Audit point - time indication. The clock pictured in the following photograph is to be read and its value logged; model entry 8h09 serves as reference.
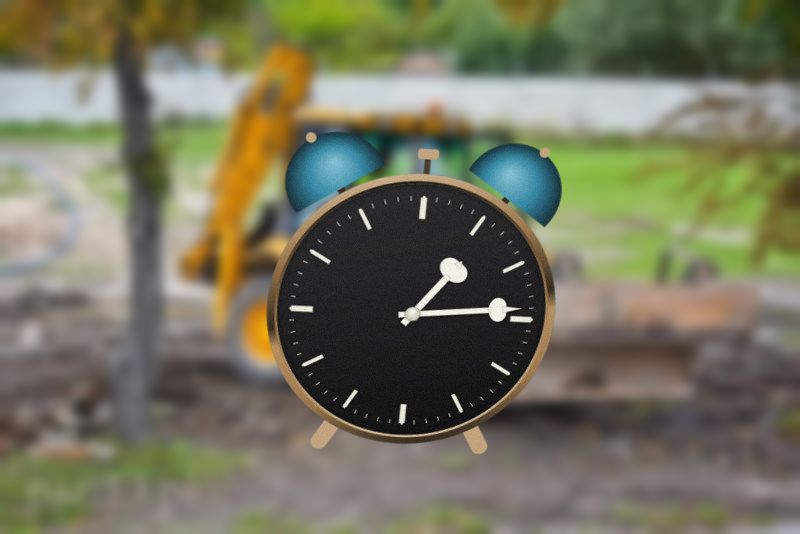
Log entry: 1h14
